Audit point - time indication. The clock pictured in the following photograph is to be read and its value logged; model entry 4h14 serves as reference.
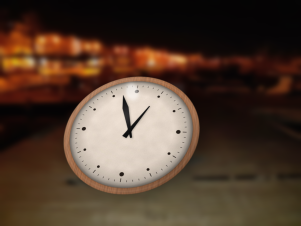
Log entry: 12h57
